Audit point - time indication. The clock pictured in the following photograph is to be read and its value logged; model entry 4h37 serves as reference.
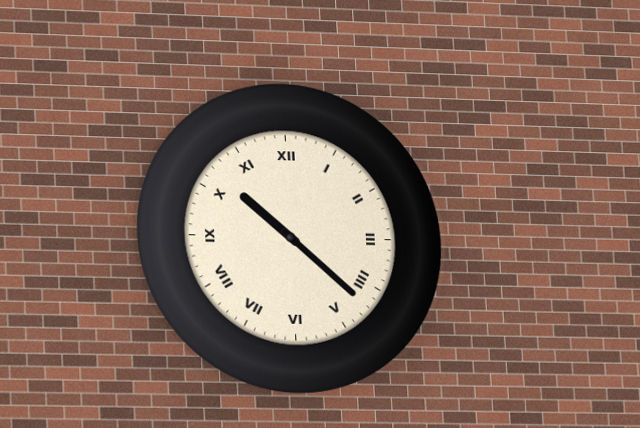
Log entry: 10h22
